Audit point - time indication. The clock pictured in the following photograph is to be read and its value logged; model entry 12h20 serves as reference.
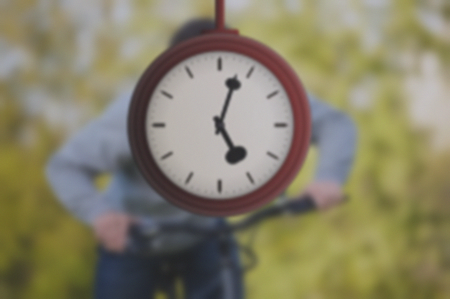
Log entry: 5h03
